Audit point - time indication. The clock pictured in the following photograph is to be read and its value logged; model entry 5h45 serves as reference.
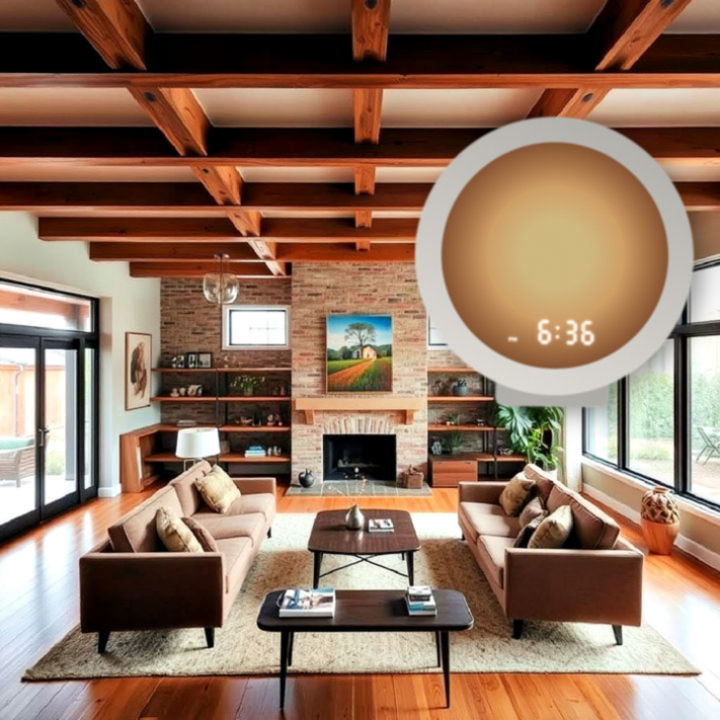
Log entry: 6h36
